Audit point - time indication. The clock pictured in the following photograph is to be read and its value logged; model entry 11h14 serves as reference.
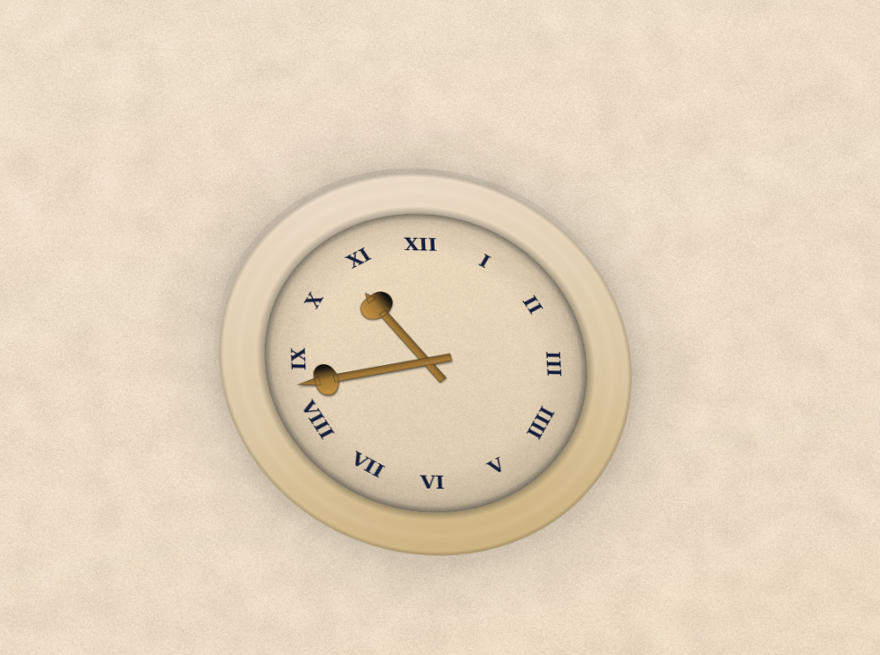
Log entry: 10h43
